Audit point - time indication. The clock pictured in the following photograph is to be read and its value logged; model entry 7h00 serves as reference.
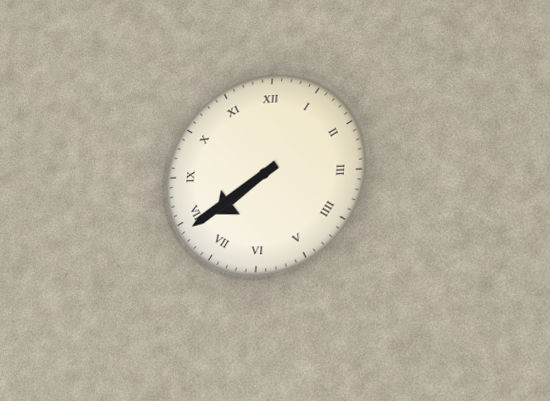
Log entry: 7h39
